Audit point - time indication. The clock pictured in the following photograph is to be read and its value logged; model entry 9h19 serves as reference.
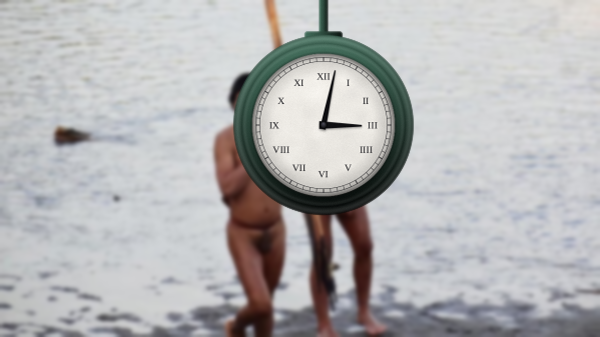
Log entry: 3h02
